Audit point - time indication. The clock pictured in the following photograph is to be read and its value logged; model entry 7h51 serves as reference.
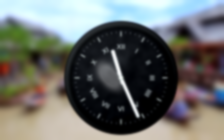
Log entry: 11h26
